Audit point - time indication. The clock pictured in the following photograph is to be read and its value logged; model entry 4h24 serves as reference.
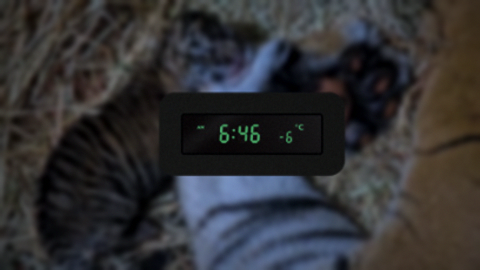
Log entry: 6h46
